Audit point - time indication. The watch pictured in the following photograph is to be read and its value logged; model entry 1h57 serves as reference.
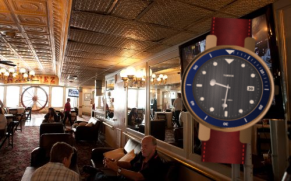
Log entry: 9h31
